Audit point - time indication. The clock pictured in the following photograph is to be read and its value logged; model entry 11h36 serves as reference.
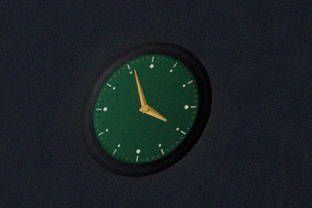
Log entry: 3h56
